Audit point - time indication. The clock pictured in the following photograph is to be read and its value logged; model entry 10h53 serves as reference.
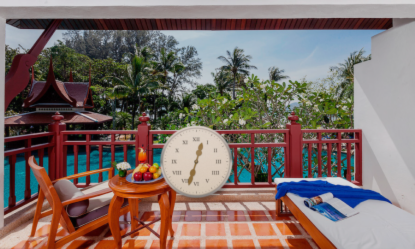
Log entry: 12h33
